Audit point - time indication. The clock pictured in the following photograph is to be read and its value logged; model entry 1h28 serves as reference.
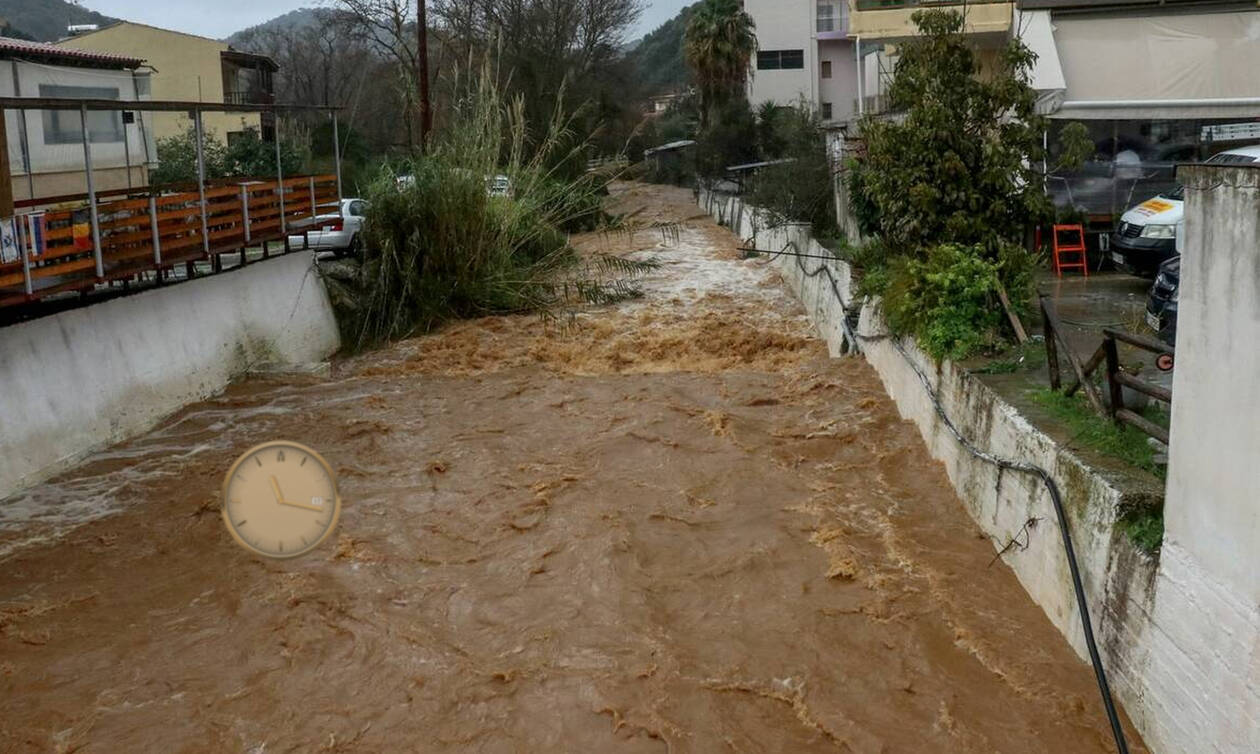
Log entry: 11h17
